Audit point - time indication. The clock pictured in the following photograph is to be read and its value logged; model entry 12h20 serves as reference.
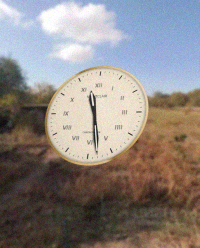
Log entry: 11h28
